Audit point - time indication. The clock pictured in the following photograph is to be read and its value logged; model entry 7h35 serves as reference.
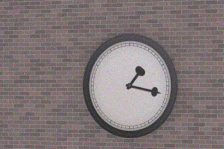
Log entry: 1h17
